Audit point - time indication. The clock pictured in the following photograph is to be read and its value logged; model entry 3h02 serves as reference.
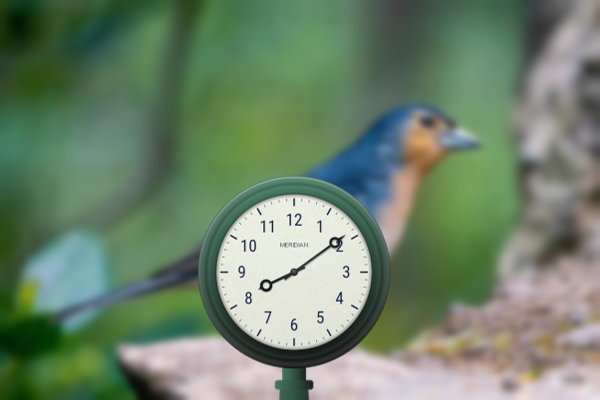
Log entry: 8h09
